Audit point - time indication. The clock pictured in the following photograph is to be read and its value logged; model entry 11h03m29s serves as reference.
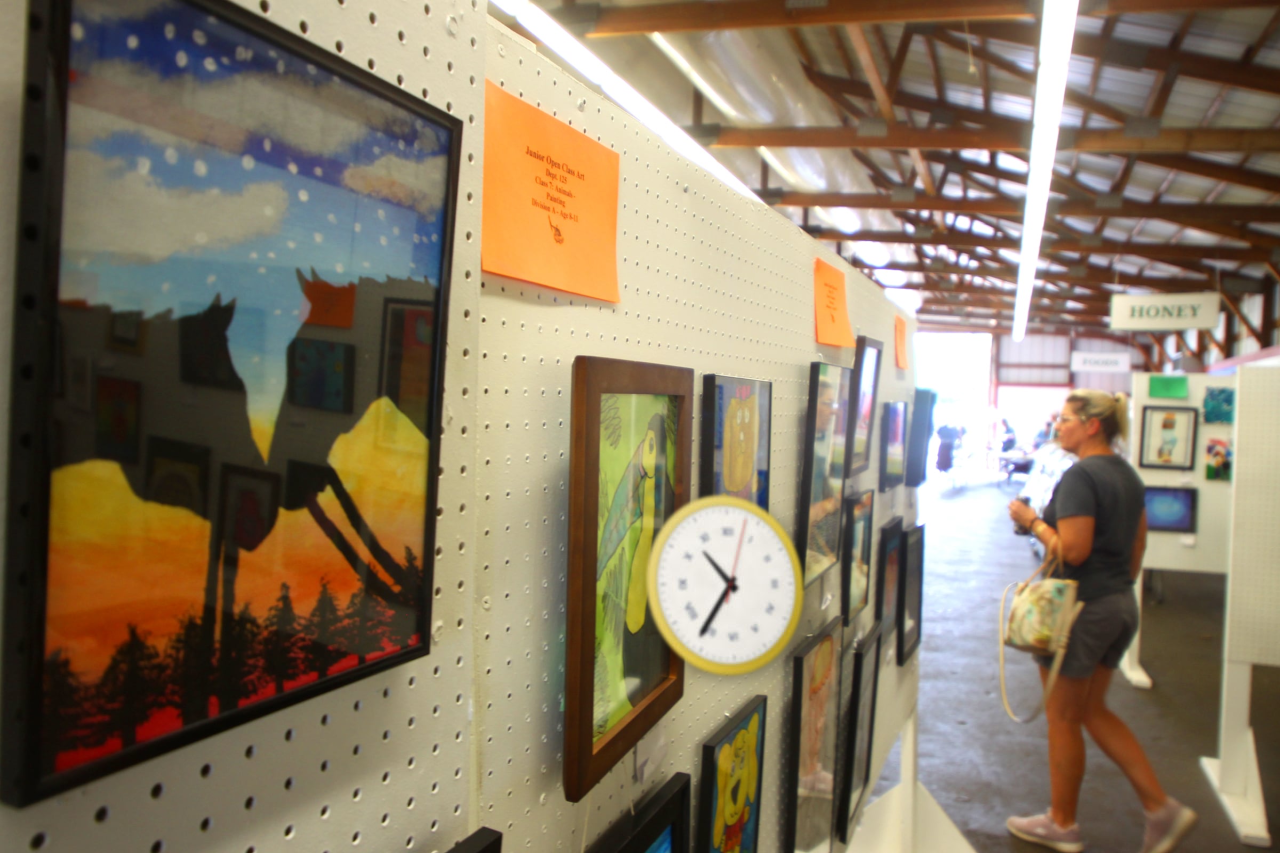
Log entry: 10h36m03s
